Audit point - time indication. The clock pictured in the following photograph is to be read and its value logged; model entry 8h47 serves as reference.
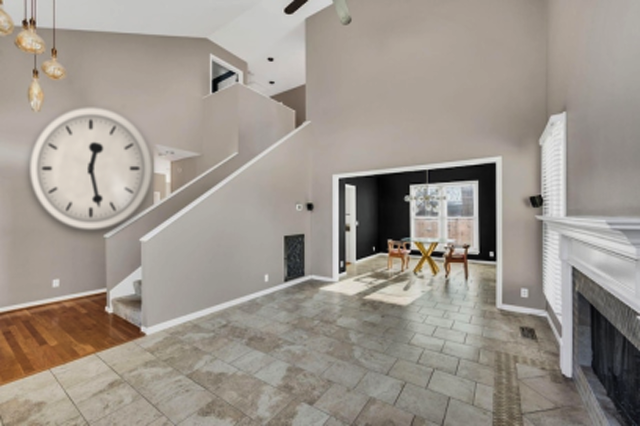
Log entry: 12h28
